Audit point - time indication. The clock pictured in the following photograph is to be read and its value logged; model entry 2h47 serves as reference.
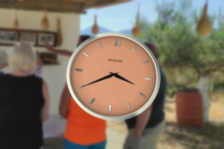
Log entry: 3h40
